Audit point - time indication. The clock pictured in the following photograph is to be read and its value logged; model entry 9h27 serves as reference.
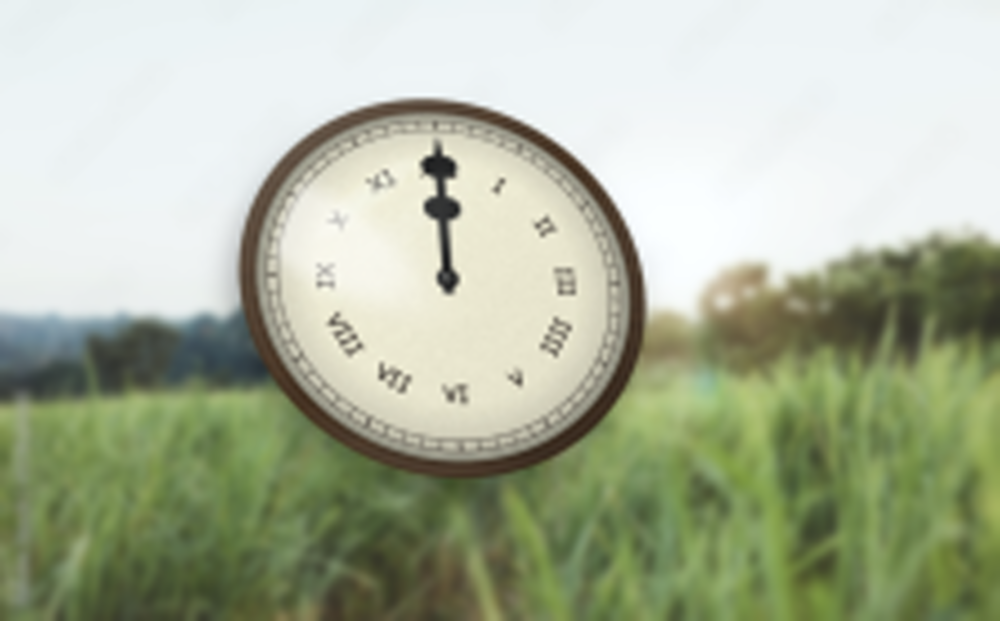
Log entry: 12h00
